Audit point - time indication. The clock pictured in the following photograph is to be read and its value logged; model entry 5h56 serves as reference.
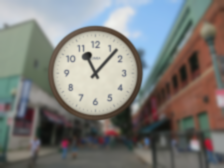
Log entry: 11h07
